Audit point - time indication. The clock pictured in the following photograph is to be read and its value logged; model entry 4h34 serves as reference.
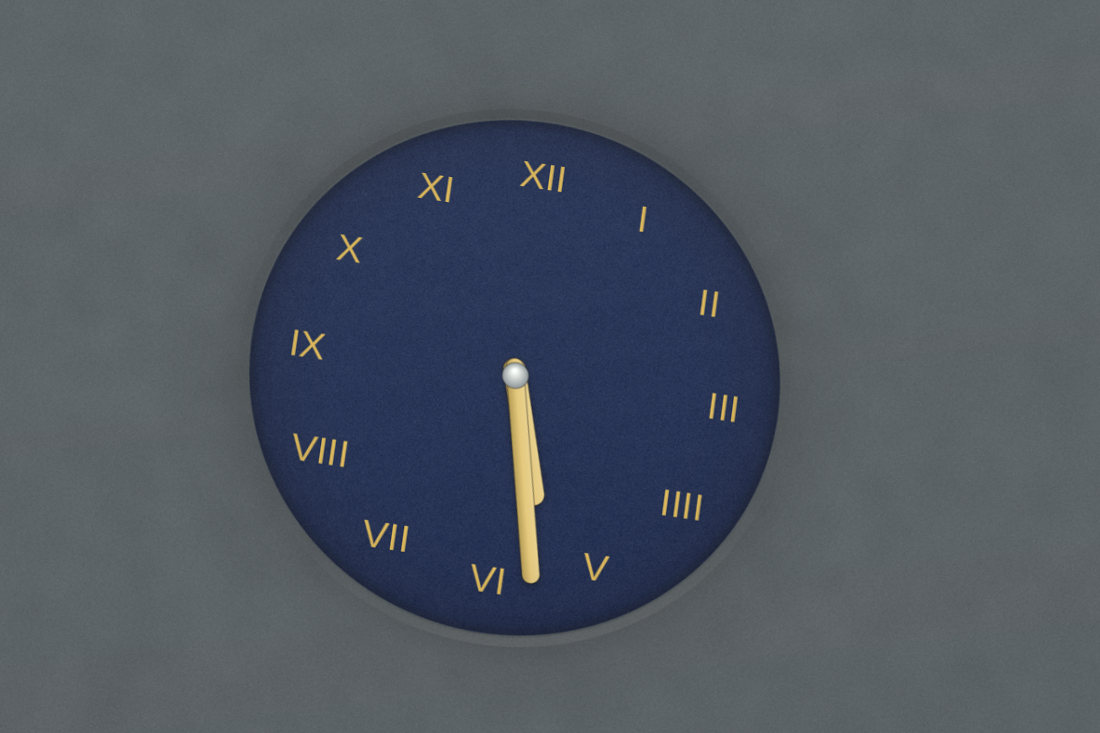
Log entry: 5h28
